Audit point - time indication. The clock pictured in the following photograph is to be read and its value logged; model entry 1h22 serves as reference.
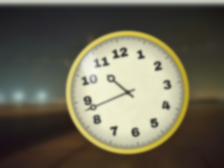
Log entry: 10h43
